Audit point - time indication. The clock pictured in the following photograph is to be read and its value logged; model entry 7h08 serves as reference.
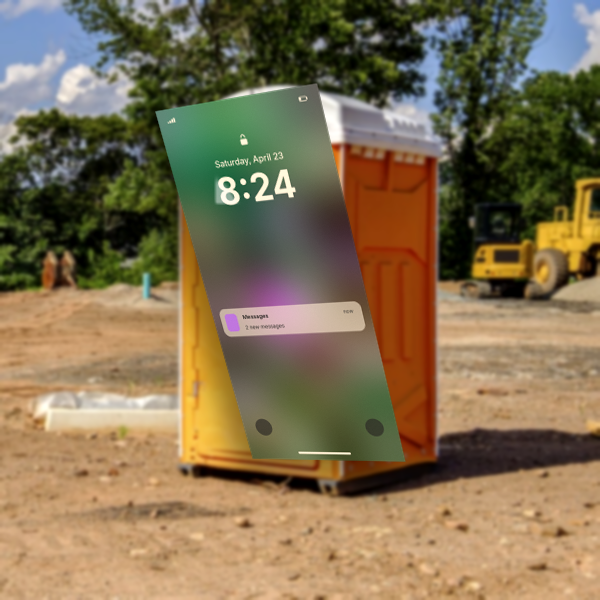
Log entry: 8h24
